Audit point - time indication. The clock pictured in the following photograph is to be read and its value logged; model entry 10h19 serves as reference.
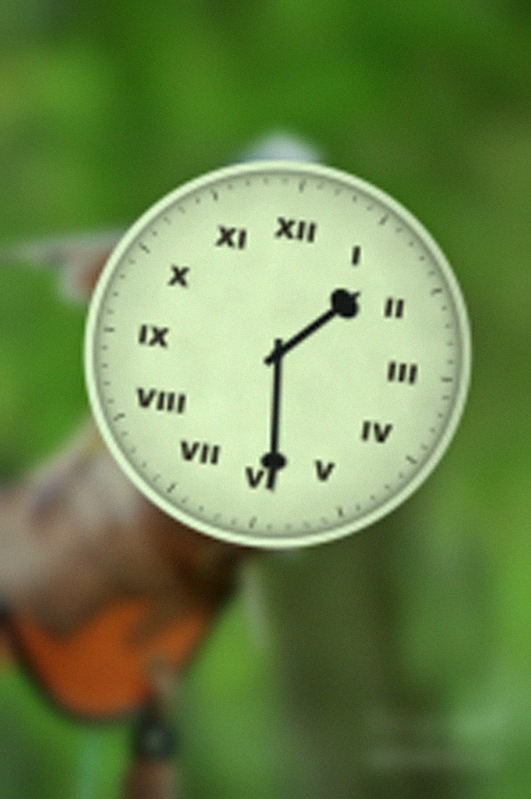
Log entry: 1h29
